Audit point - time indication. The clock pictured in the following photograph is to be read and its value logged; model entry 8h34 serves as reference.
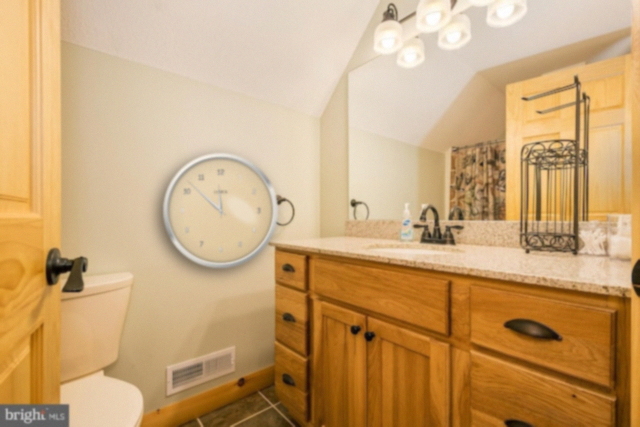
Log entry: 11h52
